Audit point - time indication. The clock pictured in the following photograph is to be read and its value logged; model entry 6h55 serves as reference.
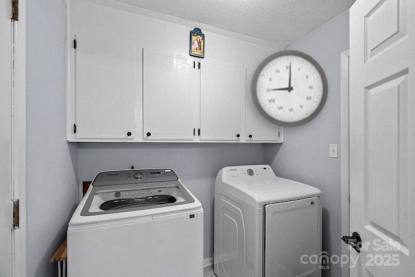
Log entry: 9h01
